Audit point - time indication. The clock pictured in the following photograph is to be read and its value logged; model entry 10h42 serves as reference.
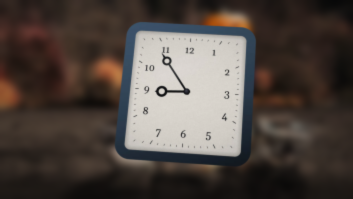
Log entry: 8h54
